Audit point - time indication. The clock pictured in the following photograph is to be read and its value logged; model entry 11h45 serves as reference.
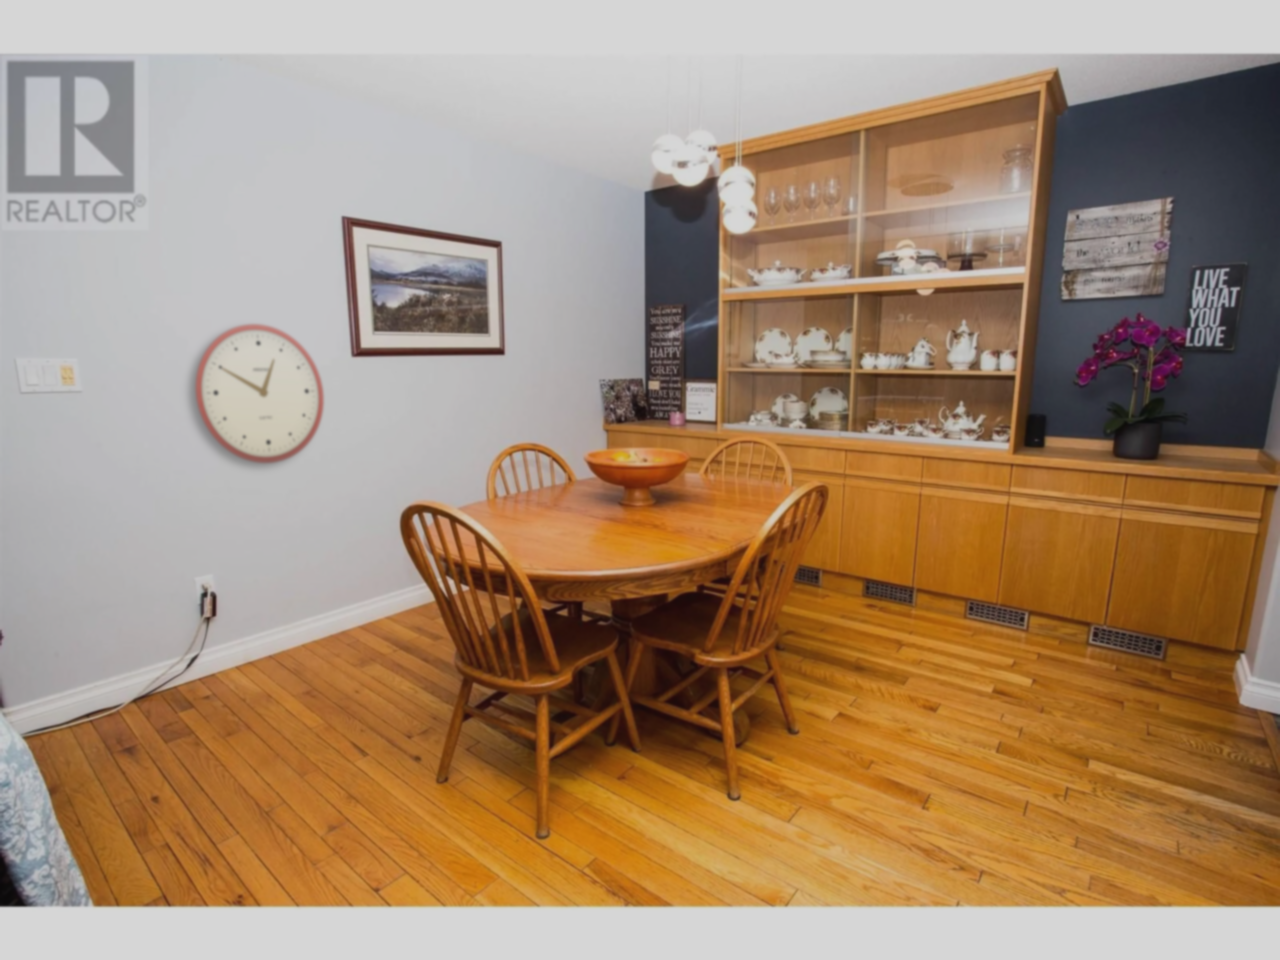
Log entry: 12h50
